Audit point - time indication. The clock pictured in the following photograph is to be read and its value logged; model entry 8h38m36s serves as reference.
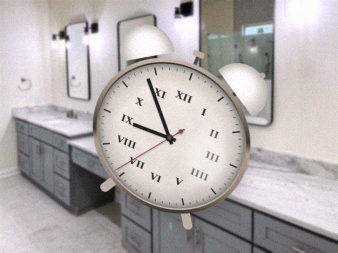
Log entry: 8h53m36s
